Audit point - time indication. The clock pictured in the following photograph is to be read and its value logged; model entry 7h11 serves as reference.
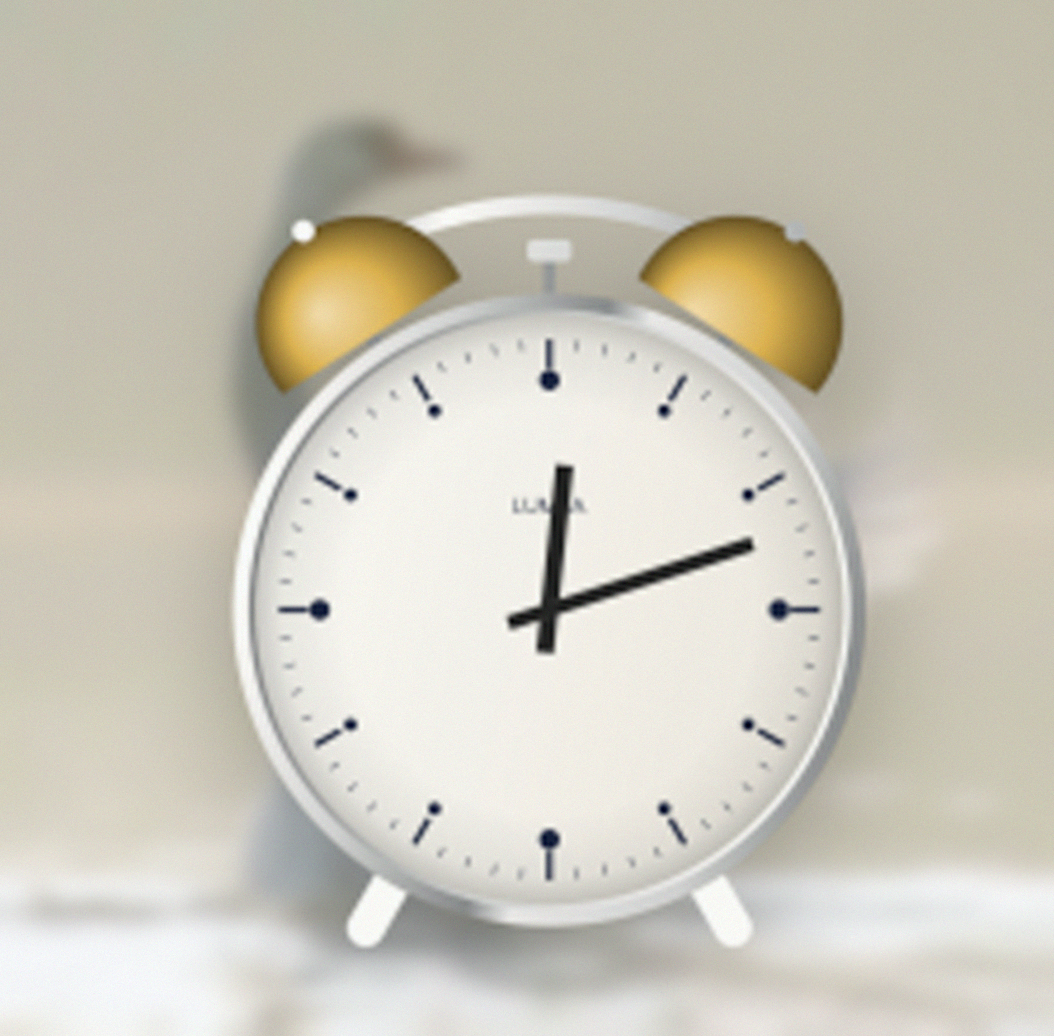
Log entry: 12h12
